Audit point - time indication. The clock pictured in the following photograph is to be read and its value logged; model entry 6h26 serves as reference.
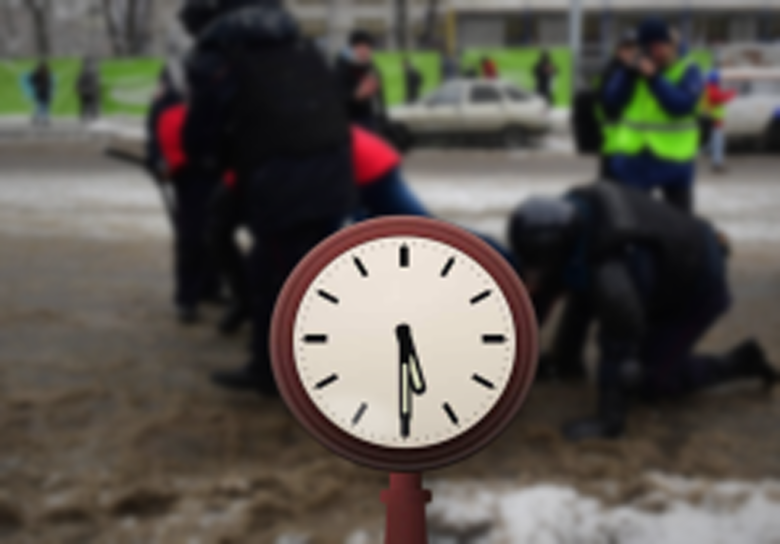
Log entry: 5h30
